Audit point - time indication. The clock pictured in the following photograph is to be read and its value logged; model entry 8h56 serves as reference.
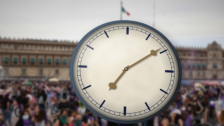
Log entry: 7h09
